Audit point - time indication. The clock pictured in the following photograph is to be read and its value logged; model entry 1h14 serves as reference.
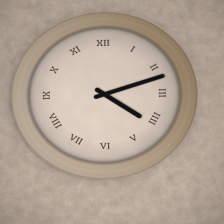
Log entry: 4h12
